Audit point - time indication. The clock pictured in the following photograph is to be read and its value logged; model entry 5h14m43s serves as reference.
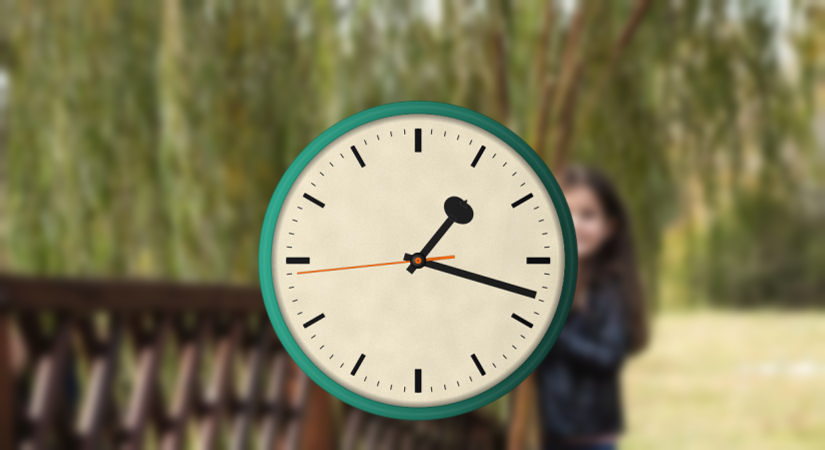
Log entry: 1h17m44s
